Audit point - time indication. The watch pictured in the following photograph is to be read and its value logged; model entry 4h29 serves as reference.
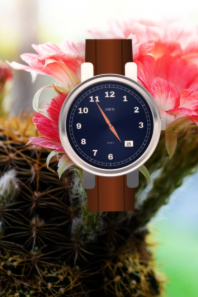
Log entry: 4h55
